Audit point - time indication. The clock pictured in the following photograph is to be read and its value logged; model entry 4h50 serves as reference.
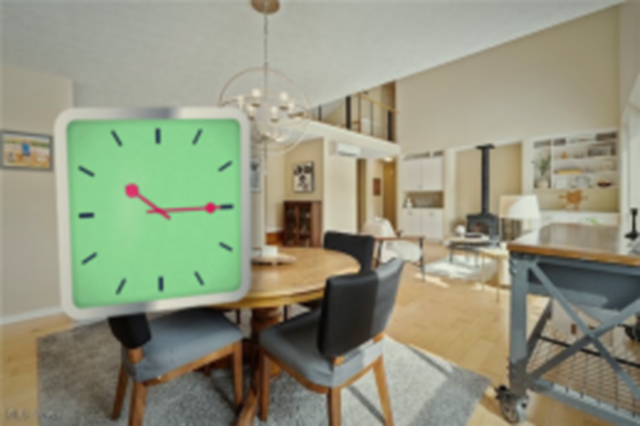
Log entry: 10h15
